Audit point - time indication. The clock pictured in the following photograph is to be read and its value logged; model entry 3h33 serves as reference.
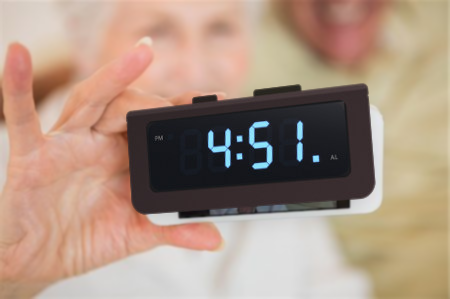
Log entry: 4h51
